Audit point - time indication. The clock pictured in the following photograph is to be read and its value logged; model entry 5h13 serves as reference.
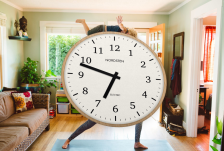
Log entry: 6h48
